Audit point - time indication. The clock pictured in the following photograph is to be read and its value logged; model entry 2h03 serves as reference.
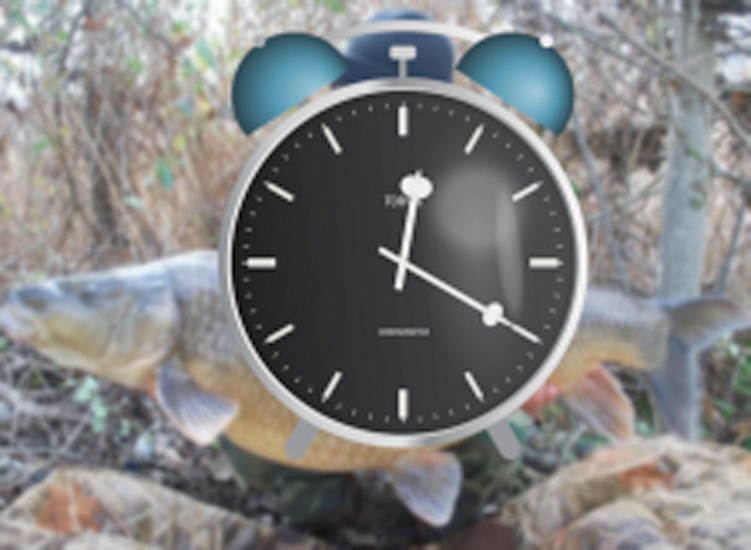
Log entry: 12h20
